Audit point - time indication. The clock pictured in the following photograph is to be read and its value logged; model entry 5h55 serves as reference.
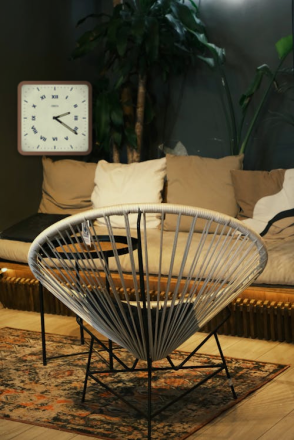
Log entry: 2h21
